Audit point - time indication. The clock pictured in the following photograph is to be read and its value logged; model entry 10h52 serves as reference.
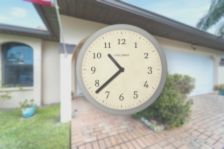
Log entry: 10h38
